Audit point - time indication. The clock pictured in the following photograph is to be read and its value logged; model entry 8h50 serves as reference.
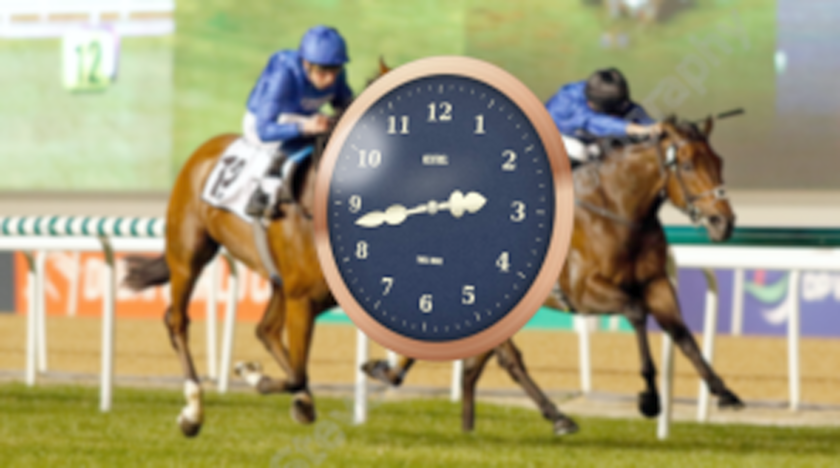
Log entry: 2h43
